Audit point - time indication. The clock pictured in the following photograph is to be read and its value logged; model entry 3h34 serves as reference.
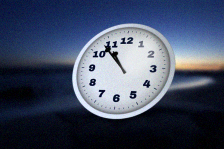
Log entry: 10h53
